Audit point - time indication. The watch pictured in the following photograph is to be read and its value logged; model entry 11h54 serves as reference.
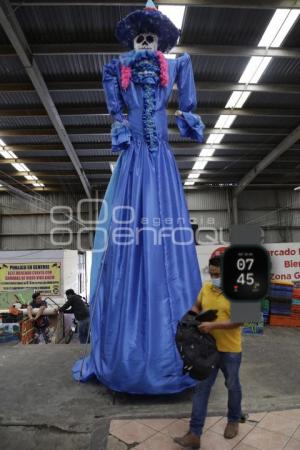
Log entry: 7h45
